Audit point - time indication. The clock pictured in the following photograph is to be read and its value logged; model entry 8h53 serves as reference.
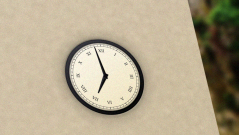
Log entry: 6h58
